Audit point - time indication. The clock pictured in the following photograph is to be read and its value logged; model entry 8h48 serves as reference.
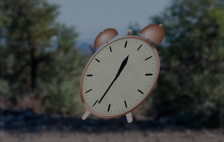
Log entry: 12h34
